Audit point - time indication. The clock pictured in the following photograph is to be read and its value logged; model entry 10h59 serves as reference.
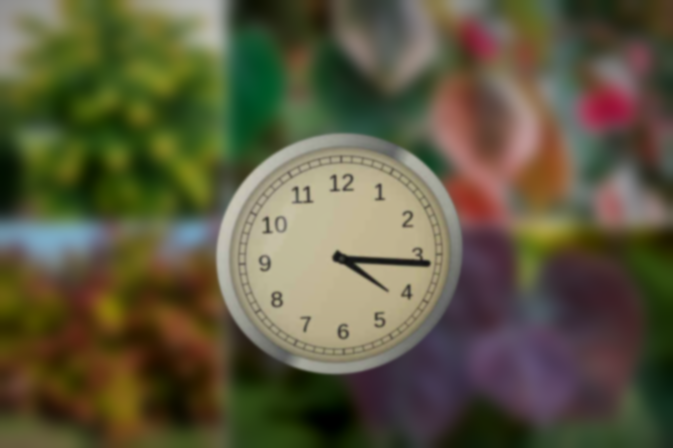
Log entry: 4h16
